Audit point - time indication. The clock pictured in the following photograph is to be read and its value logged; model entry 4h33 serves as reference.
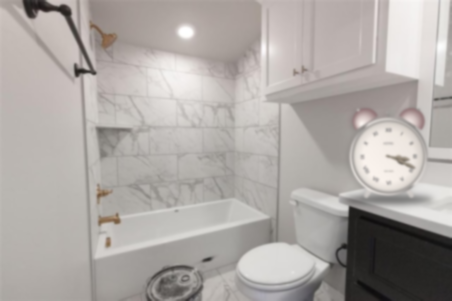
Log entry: 3h19
